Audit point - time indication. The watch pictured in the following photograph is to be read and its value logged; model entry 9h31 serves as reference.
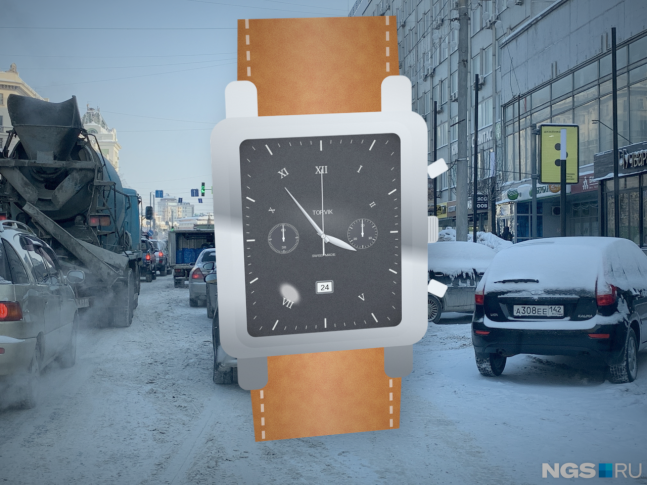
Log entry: 3h54
